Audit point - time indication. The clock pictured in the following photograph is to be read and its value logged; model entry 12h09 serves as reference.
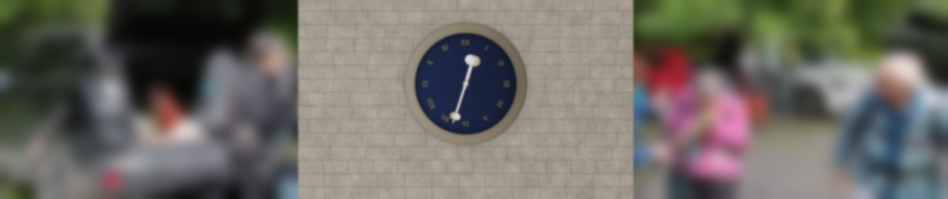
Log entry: 12h33
